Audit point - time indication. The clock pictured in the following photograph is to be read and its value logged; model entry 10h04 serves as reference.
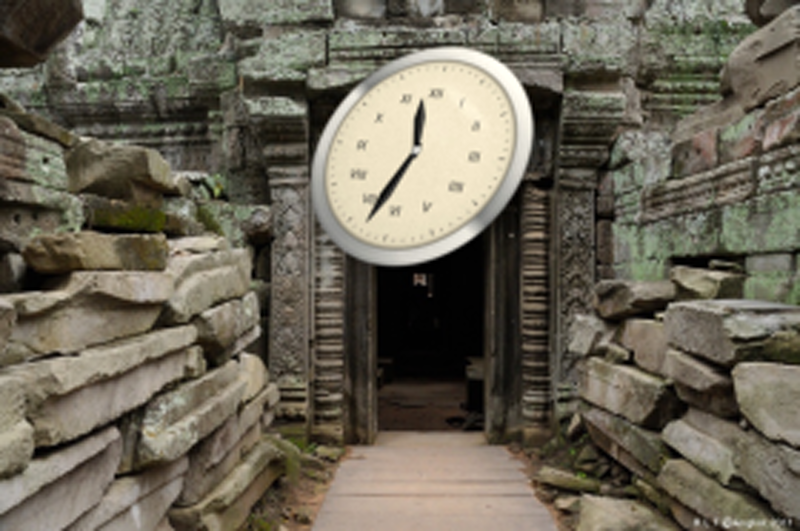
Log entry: 11h33
